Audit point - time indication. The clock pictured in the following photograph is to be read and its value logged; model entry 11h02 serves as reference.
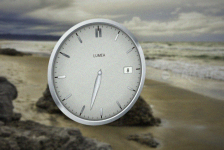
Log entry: 6h33
